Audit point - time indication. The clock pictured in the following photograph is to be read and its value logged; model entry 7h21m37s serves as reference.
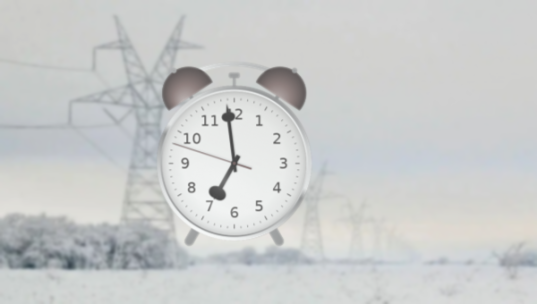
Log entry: 6h58m48s
